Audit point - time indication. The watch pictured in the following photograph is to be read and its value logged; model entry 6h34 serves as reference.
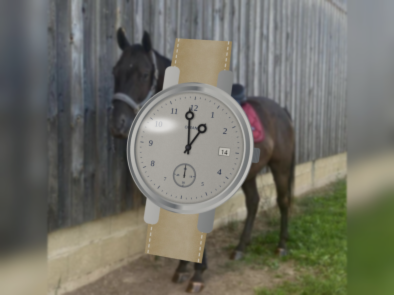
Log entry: 12h59
